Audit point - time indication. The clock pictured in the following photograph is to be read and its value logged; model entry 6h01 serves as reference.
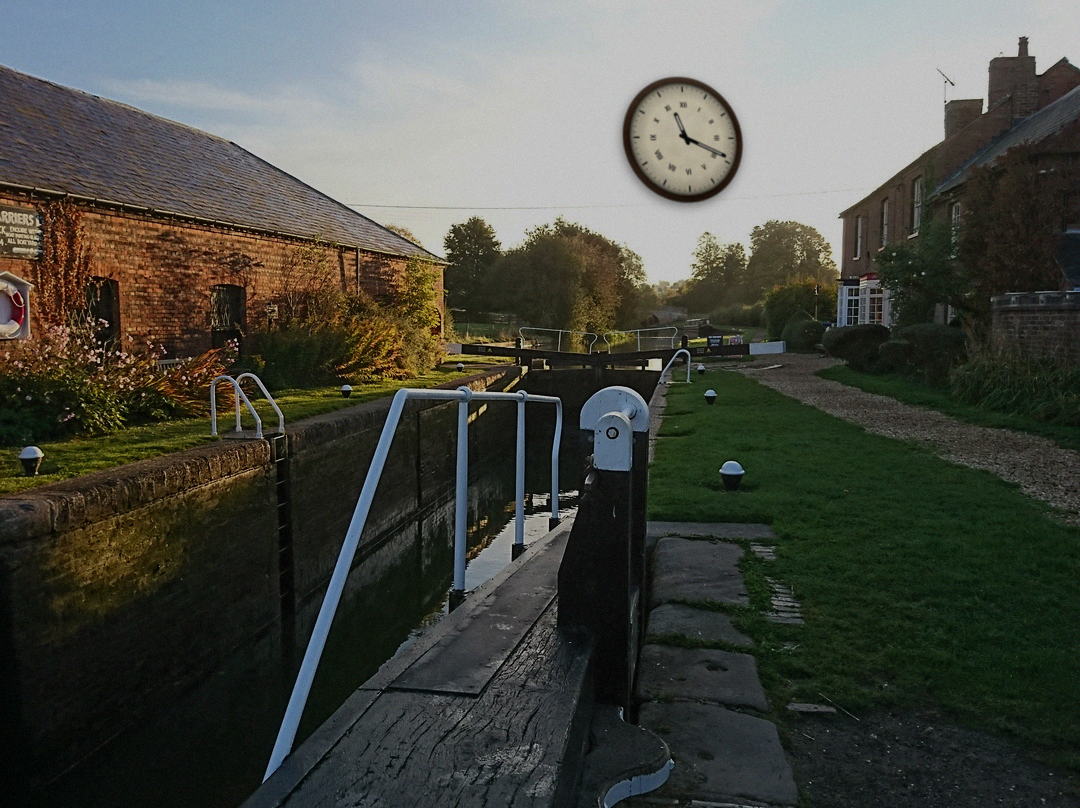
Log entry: 11h19
